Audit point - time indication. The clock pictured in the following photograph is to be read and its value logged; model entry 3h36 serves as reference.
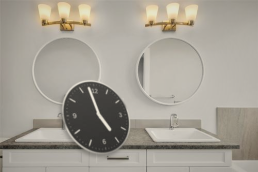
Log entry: 4h58
